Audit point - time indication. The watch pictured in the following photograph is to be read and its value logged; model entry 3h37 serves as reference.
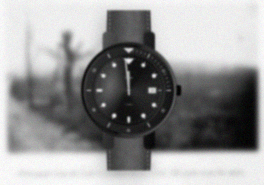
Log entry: 11h59
